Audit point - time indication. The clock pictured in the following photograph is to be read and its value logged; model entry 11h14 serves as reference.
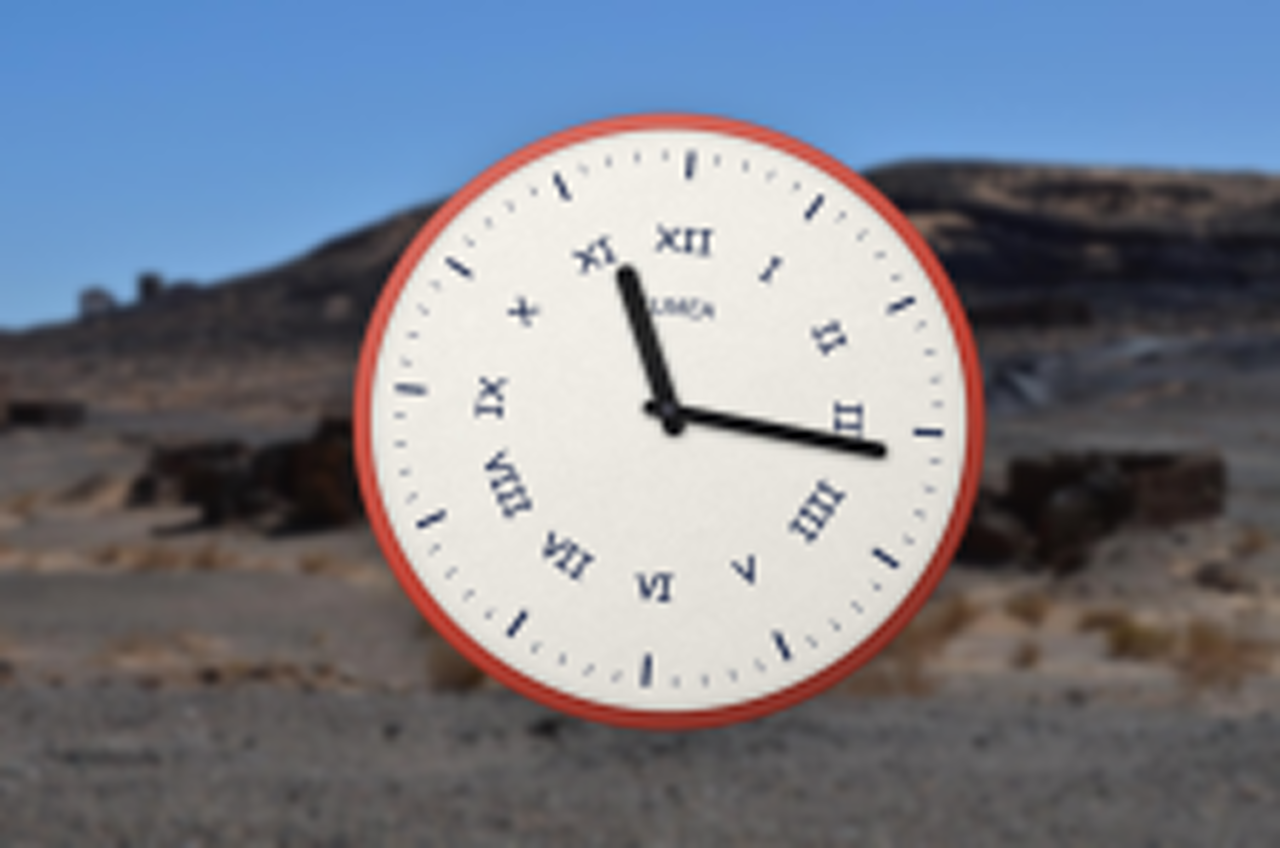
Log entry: 11h16
